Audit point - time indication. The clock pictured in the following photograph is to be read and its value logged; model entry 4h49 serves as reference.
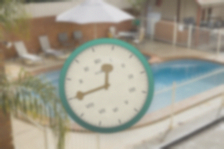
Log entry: 12h45
